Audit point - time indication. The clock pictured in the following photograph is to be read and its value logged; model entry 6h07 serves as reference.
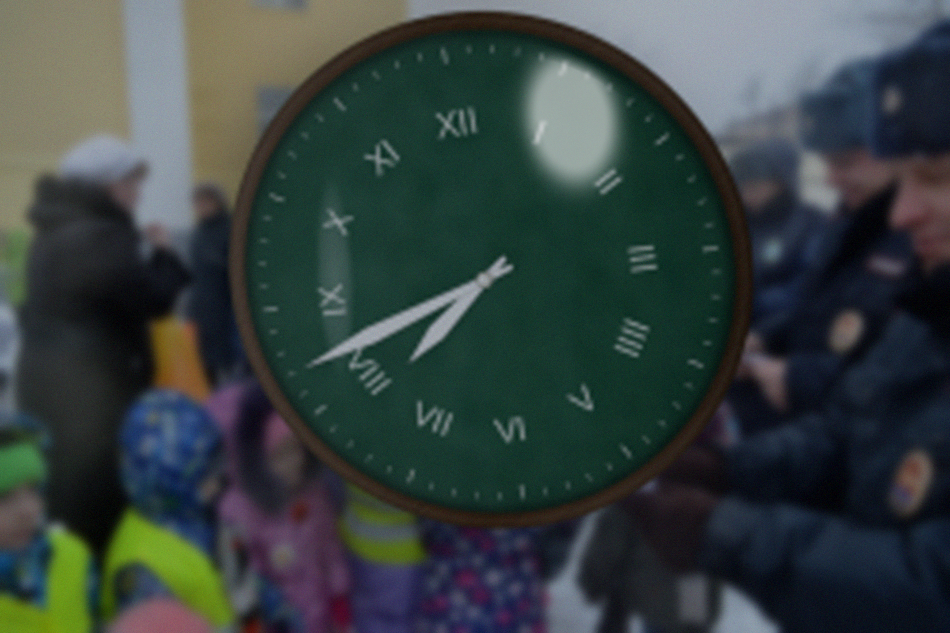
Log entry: 7h42
